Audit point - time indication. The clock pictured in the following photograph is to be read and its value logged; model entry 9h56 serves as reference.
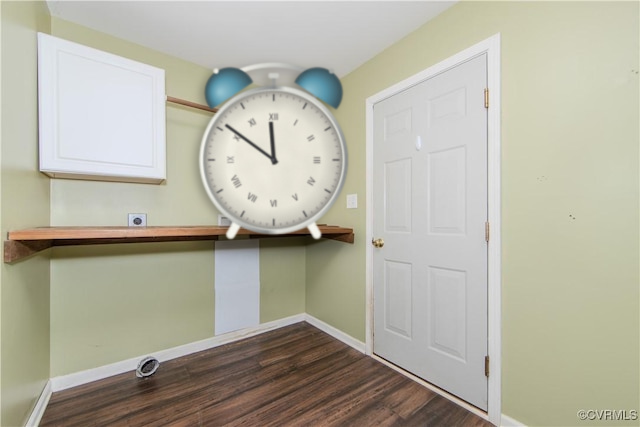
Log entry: 11h51
